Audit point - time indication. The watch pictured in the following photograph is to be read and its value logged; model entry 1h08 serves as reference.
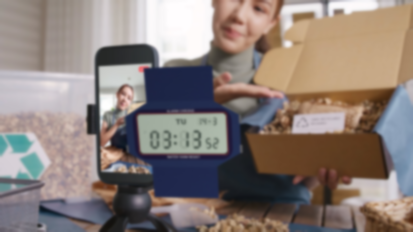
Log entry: 3h13
